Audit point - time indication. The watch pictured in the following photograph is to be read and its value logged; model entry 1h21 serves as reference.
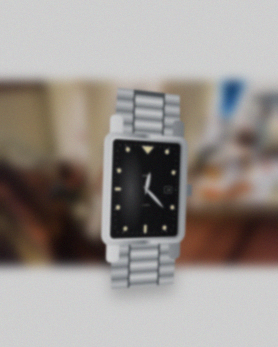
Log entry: 12h22
